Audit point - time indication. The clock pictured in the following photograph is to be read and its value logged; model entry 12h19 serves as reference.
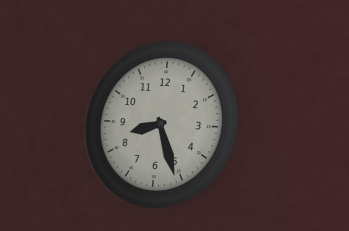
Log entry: 8h26
